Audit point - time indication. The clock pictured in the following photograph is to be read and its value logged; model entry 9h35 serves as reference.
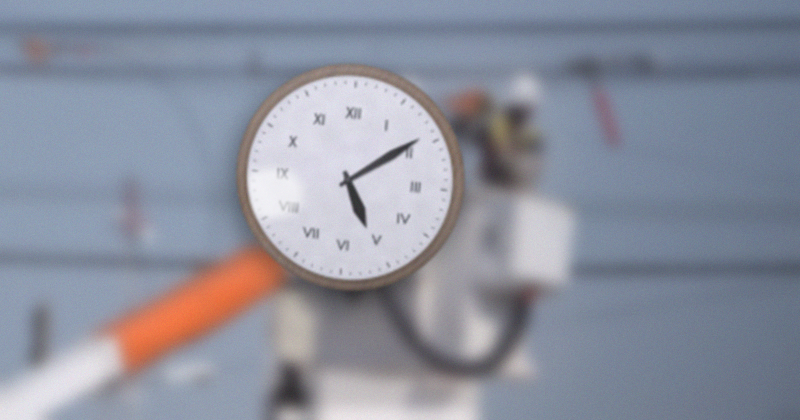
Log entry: 5h09
